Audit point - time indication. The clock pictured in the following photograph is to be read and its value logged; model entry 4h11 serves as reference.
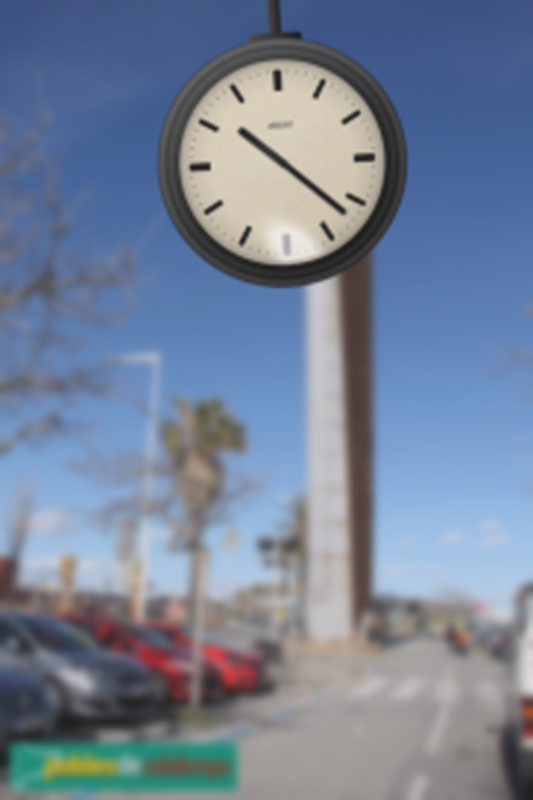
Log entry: 10h22
